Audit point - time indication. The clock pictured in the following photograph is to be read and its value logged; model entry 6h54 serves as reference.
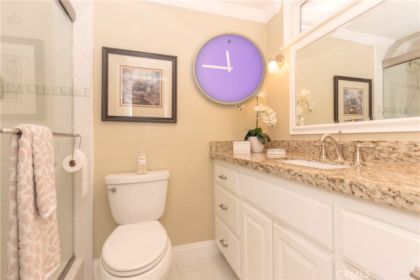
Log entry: 11h46
